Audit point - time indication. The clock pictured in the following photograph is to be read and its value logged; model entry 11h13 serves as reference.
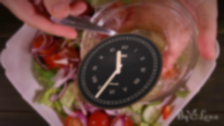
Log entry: 11h34
